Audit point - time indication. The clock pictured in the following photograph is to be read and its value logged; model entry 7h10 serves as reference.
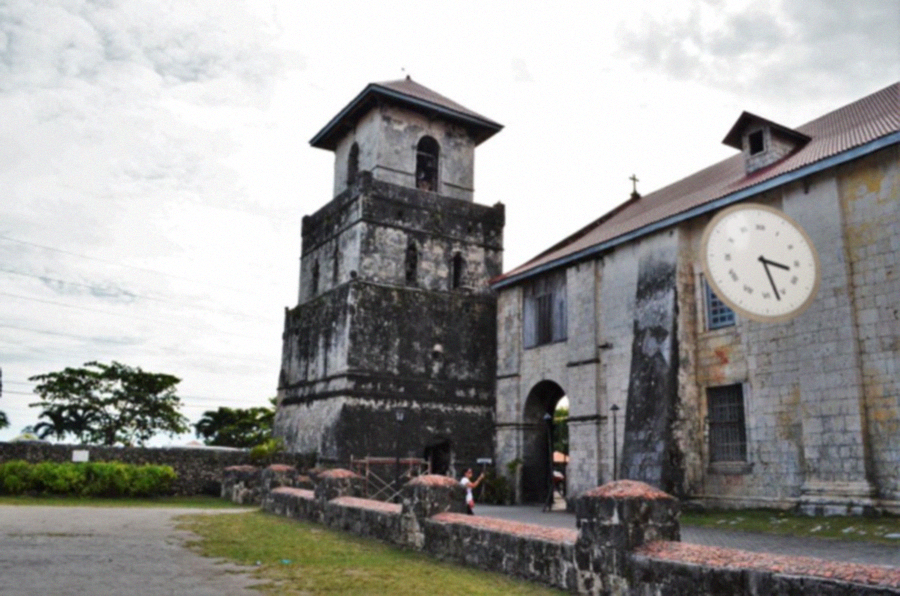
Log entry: 3h27
